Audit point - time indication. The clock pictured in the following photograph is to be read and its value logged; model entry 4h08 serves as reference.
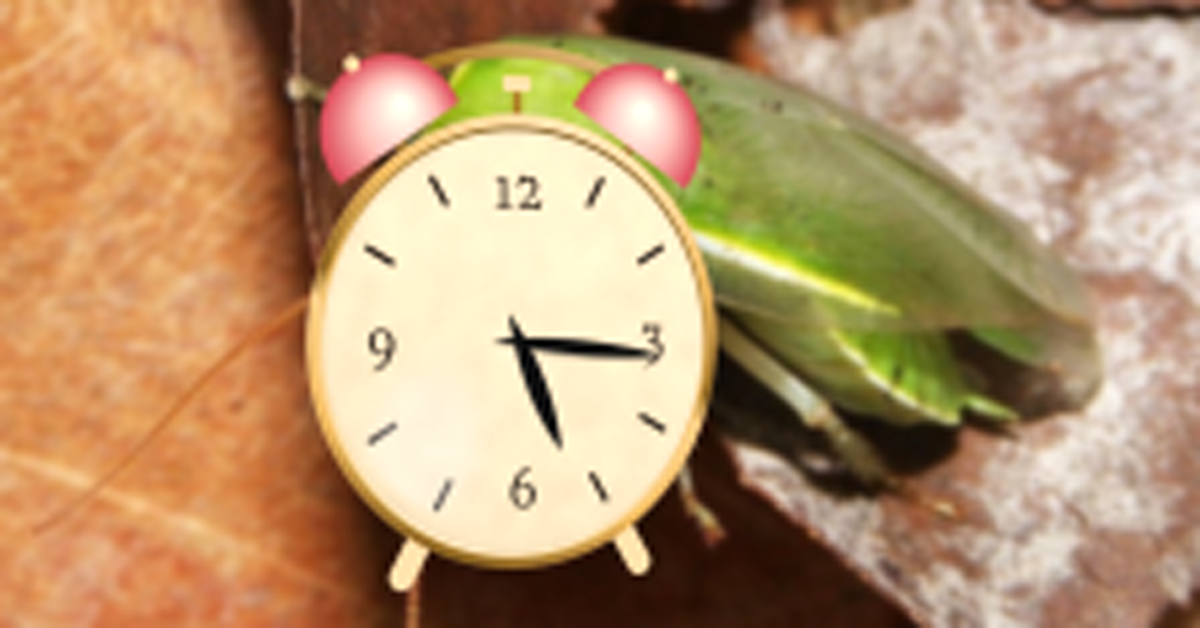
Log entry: 5h16
